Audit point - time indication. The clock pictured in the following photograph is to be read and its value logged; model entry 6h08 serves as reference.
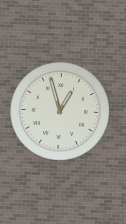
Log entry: 12h57
